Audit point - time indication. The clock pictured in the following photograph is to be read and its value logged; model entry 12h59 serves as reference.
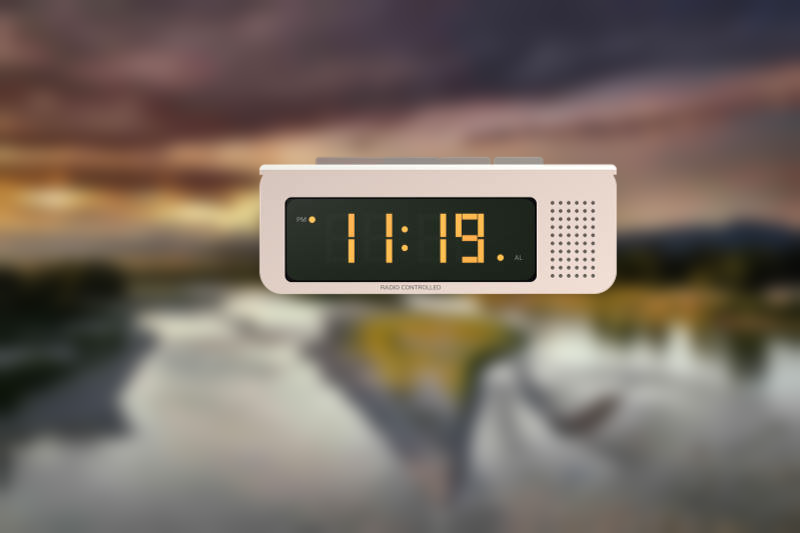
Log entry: 11h19
